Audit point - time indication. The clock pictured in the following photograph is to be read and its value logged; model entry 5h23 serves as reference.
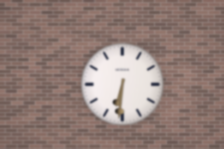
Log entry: 6h31
